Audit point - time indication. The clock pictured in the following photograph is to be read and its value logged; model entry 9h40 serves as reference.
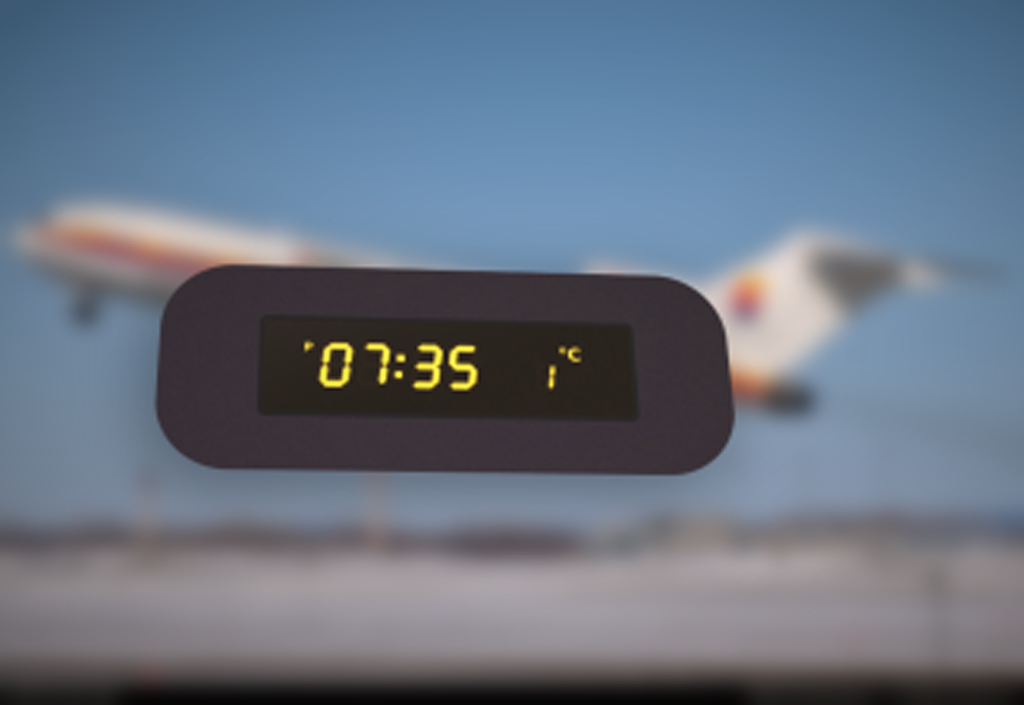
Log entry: 7h35
